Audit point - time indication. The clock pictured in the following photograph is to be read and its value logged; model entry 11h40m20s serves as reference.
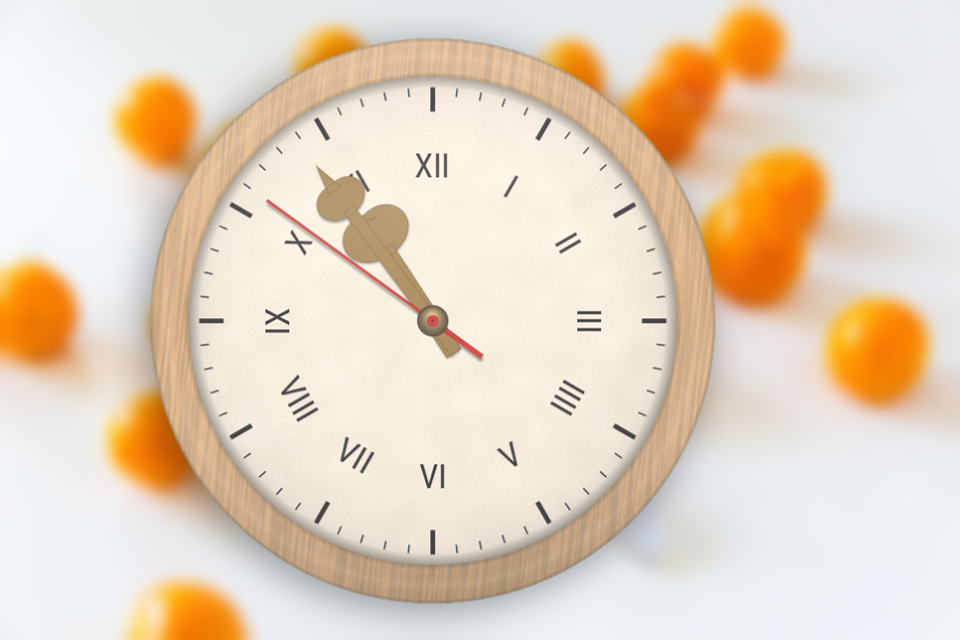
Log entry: 10h53m51s
